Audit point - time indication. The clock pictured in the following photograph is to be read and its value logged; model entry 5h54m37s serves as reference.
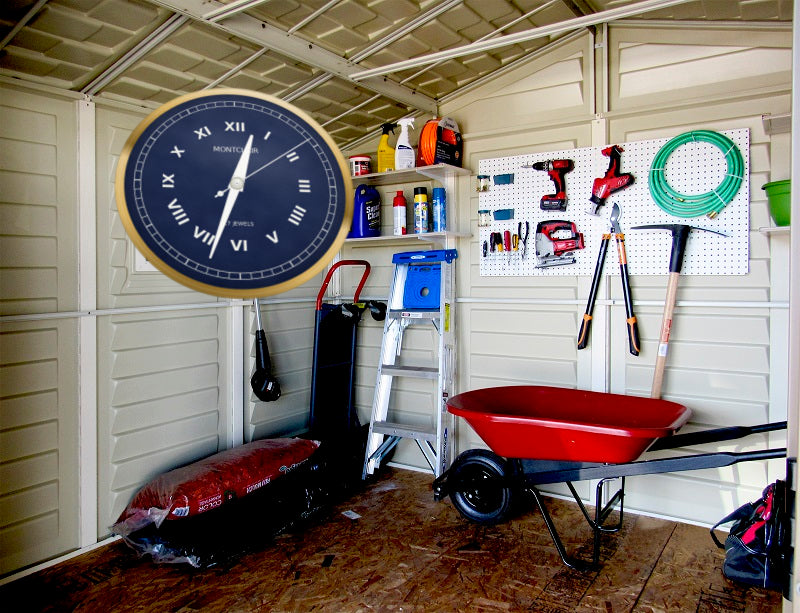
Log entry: 12h33m09s
